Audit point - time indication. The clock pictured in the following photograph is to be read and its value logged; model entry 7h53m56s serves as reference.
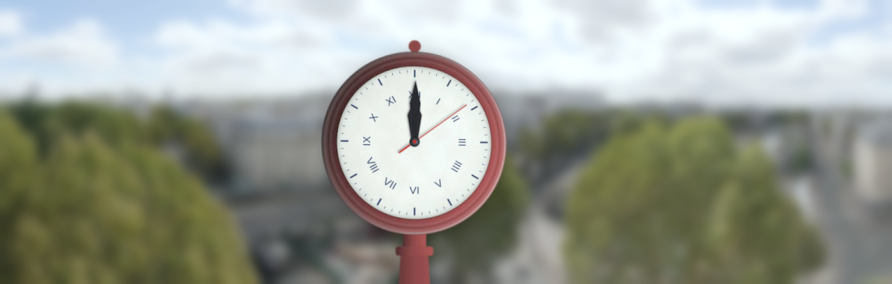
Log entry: 12h00m09s
